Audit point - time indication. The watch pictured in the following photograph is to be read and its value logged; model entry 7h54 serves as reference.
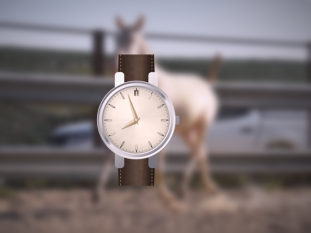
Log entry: 7h57
